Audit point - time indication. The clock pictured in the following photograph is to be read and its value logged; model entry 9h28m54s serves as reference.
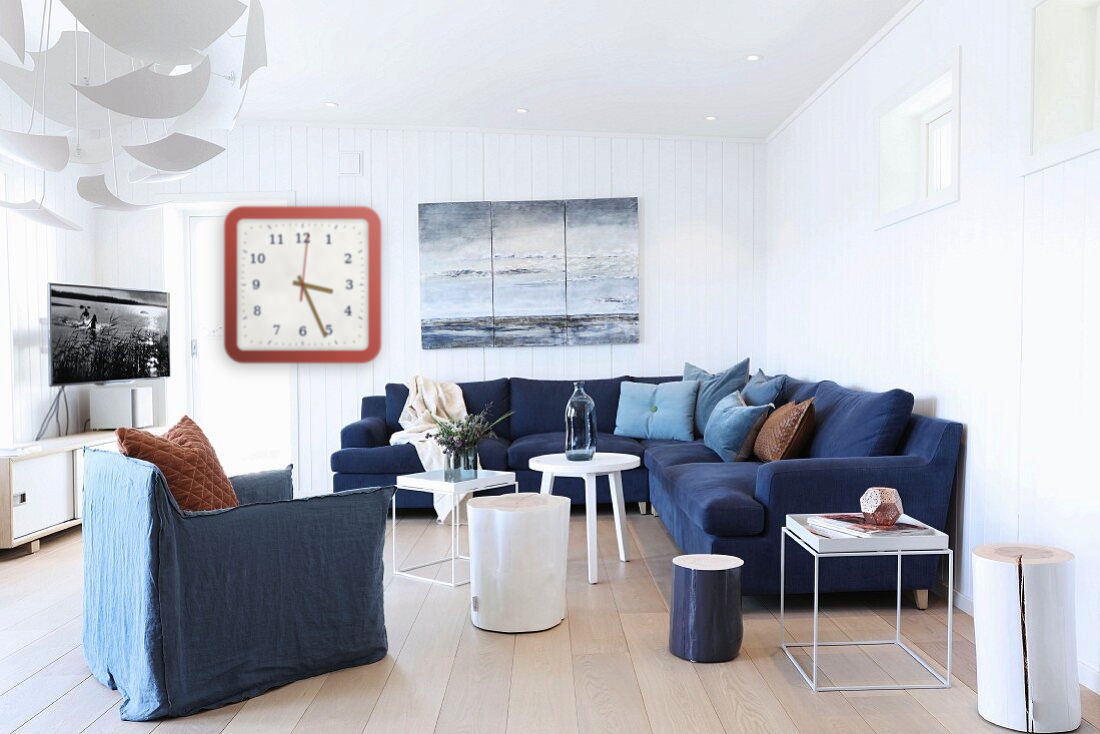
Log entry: 3h26m01s
